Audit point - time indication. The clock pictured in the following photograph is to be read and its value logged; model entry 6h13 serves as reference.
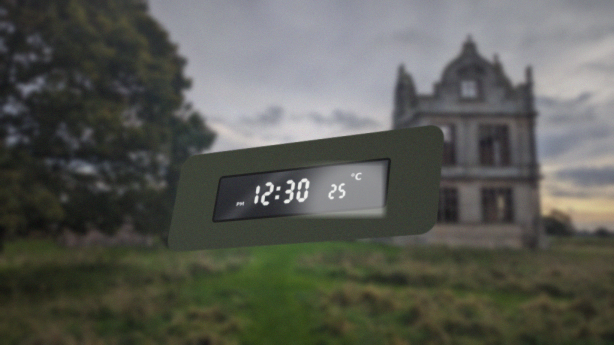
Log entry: 12h30
